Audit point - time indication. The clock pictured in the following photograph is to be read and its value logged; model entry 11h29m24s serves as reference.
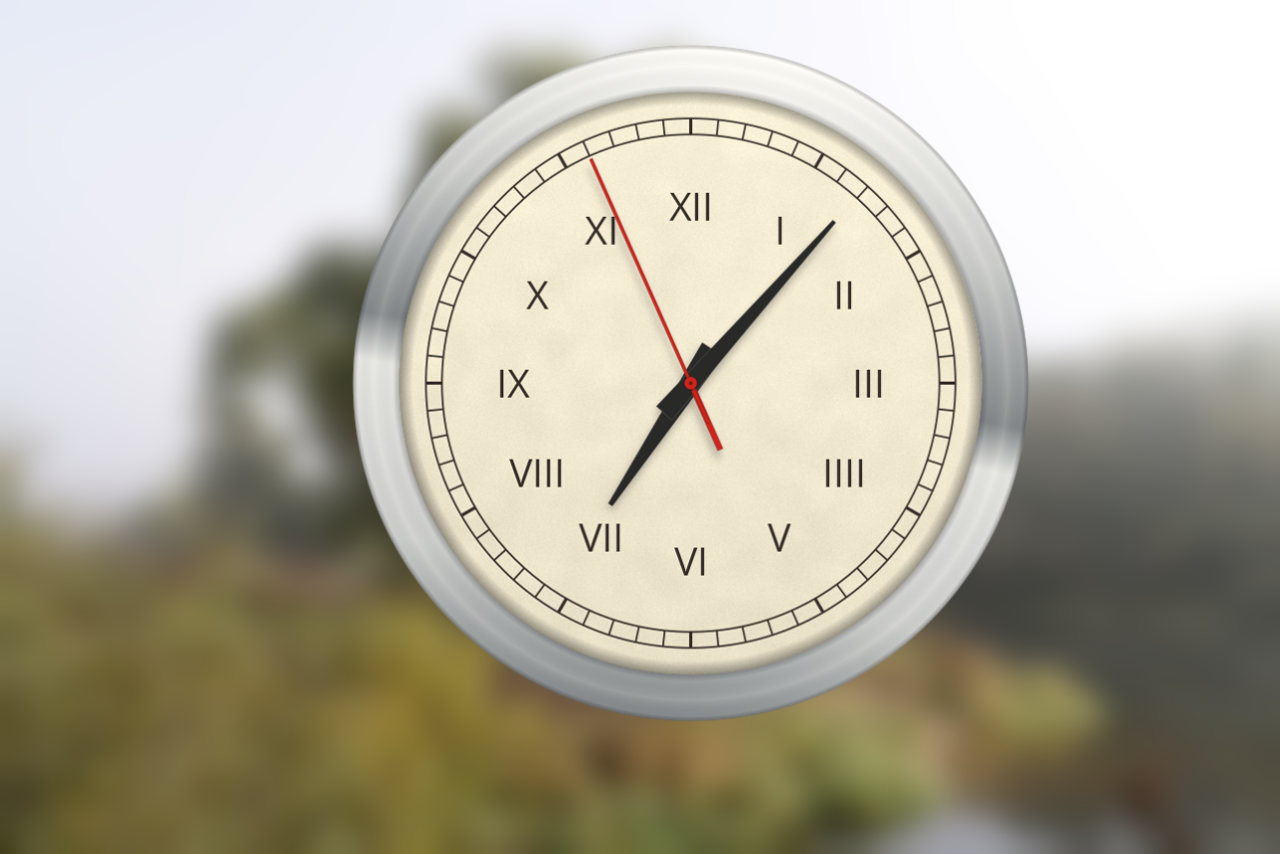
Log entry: 7h06m56s
